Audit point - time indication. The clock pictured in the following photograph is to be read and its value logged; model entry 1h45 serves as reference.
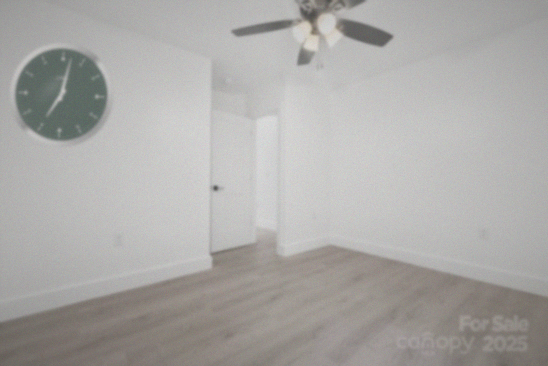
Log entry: 7h02
